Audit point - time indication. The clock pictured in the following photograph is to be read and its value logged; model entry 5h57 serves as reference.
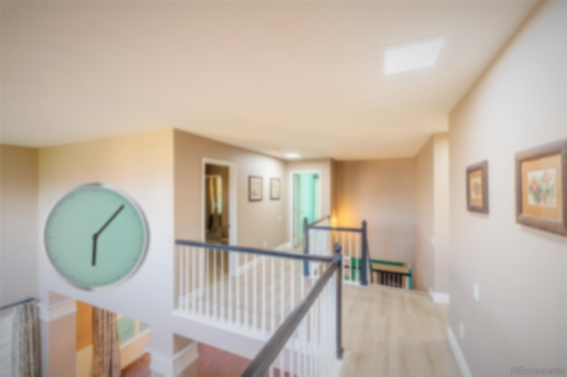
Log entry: 6h07
